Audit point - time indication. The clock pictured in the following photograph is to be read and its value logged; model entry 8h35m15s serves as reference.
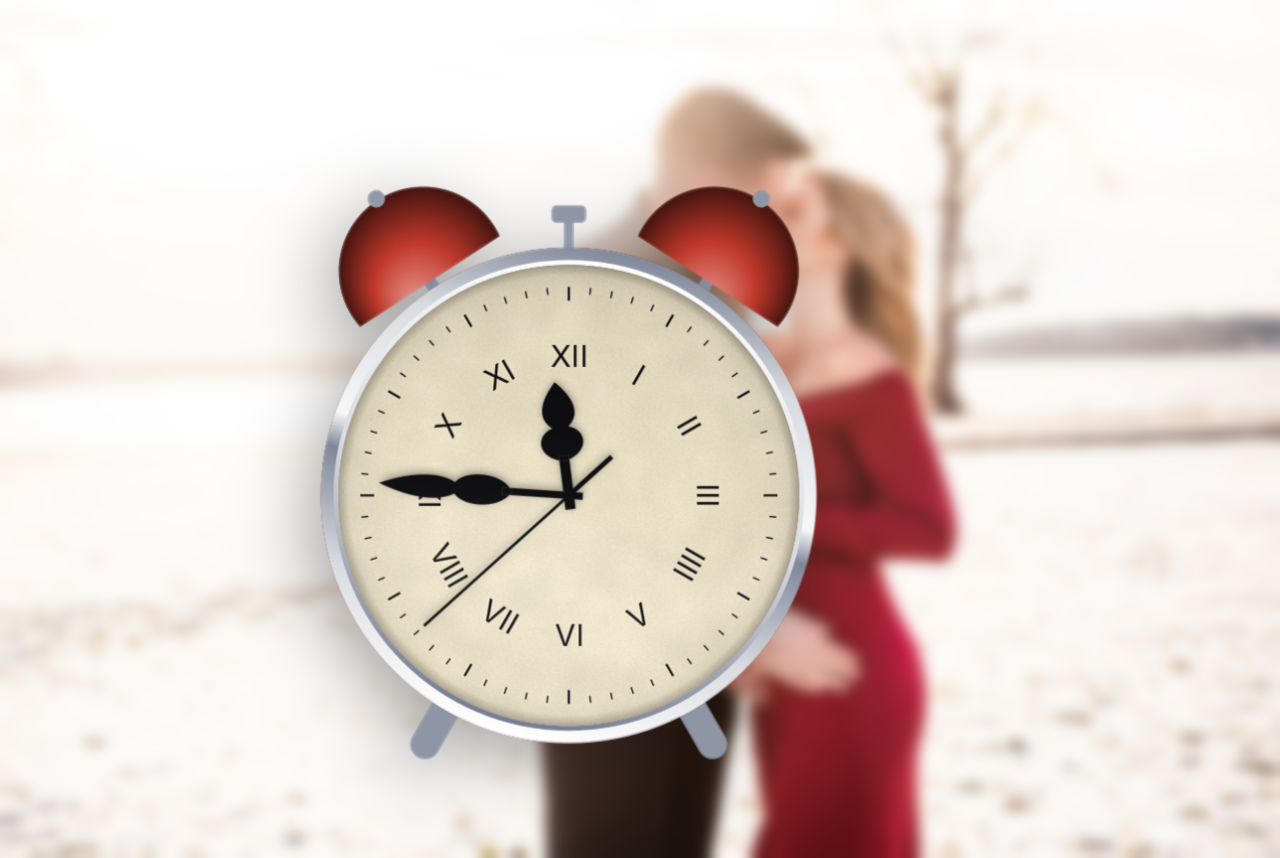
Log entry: 11h45m38s
